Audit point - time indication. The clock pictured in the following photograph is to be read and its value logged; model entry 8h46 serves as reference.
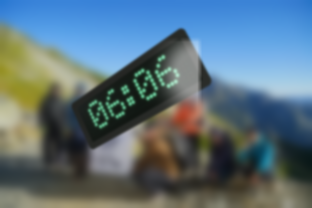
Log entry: 6h06
